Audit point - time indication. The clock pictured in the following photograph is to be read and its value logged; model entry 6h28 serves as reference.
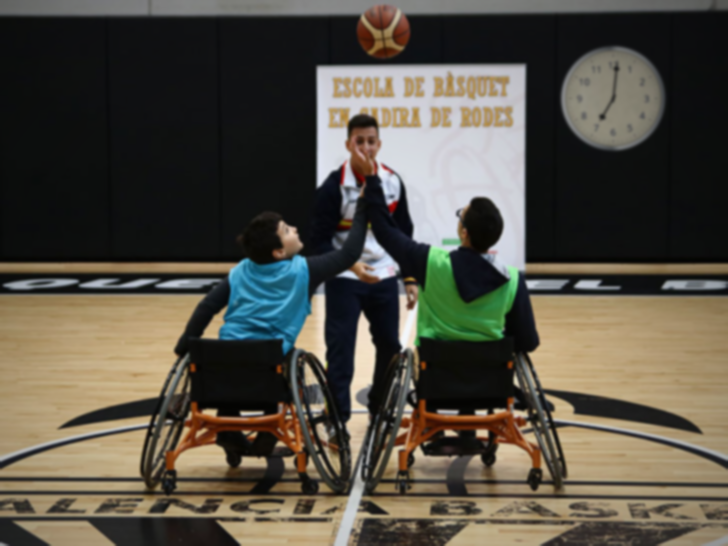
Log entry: 7h01
